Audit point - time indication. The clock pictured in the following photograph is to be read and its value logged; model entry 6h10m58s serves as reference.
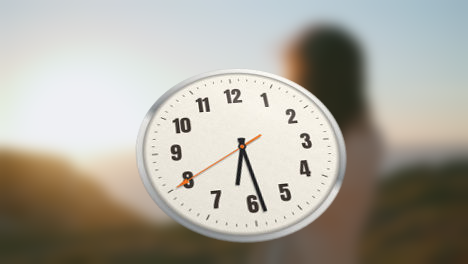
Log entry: 6h28m40s
